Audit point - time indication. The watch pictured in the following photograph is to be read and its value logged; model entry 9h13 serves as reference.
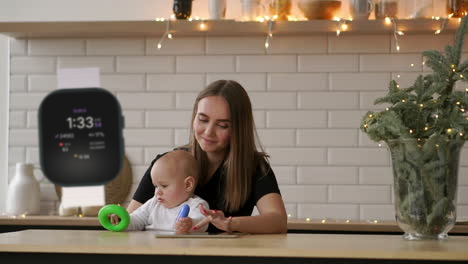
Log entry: 1h33
